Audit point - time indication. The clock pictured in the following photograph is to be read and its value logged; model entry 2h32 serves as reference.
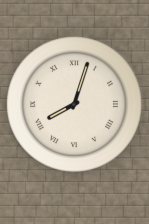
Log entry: 8h03
